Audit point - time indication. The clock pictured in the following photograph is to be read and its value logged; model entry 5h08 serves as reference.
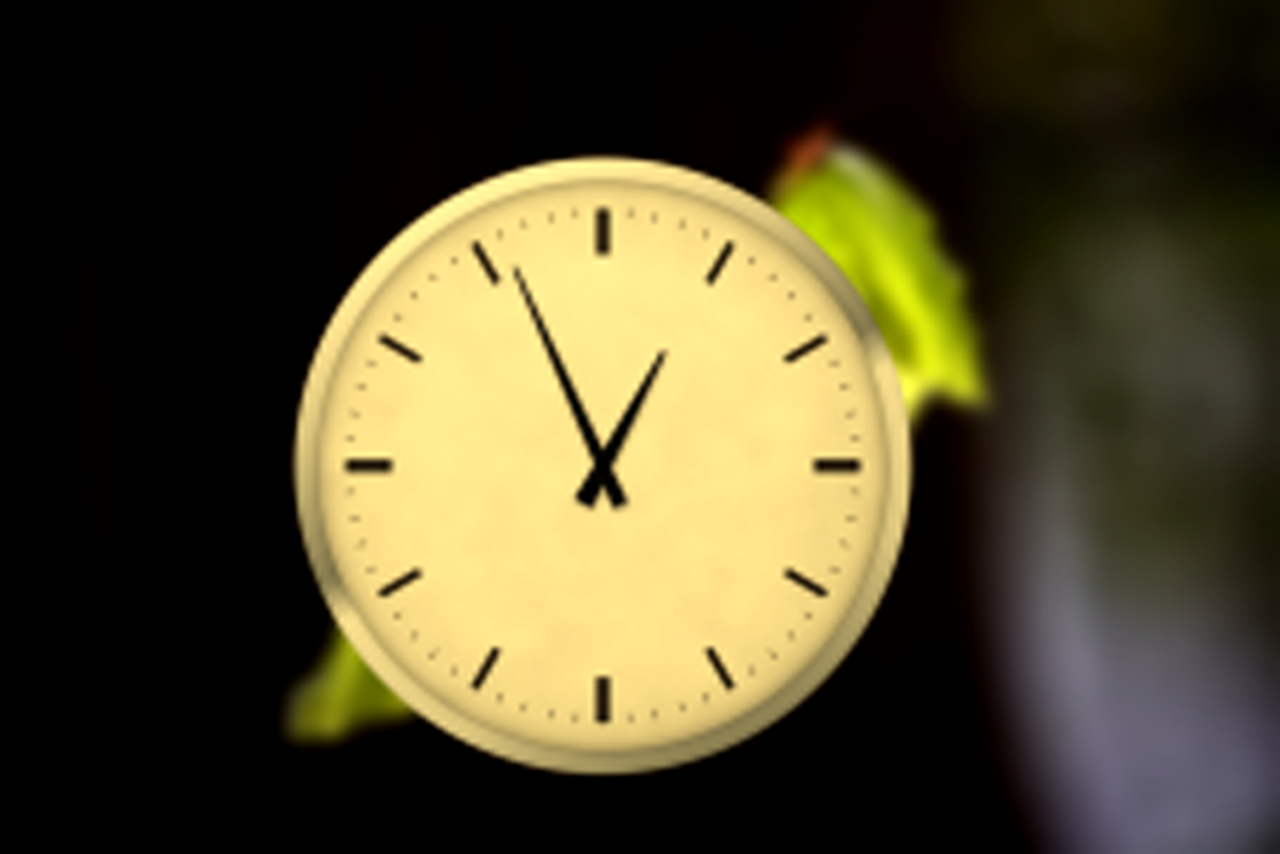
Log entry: 12h56
